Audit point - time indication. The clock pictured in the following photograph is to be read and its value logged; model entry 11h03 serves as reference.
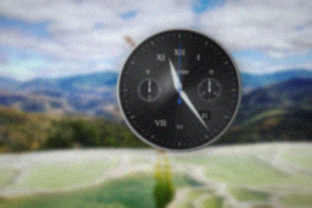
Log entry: 11h24
